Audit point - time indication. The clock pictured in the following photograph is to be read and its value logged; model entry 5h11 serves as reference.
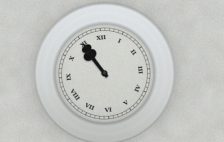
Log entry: 10h55
